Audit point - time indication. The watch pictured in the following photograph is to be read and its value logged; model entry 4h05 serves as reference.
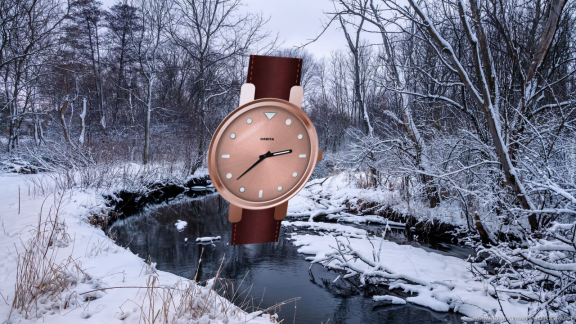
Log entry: 2h38
